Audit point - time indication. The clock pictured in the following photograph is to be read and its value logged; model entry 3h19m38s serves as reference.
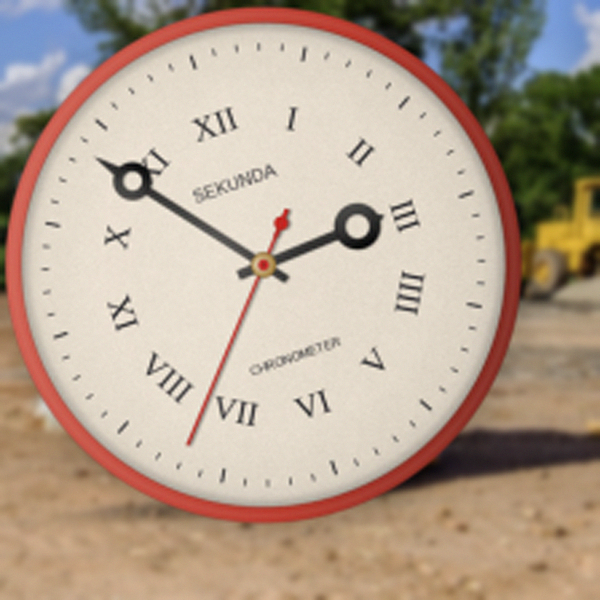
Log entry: 2h53m37s
